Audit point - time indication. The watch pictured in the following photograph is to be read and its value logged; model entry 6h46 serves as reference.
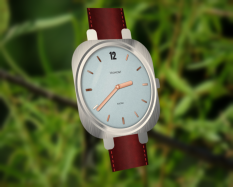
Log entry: 2h39
